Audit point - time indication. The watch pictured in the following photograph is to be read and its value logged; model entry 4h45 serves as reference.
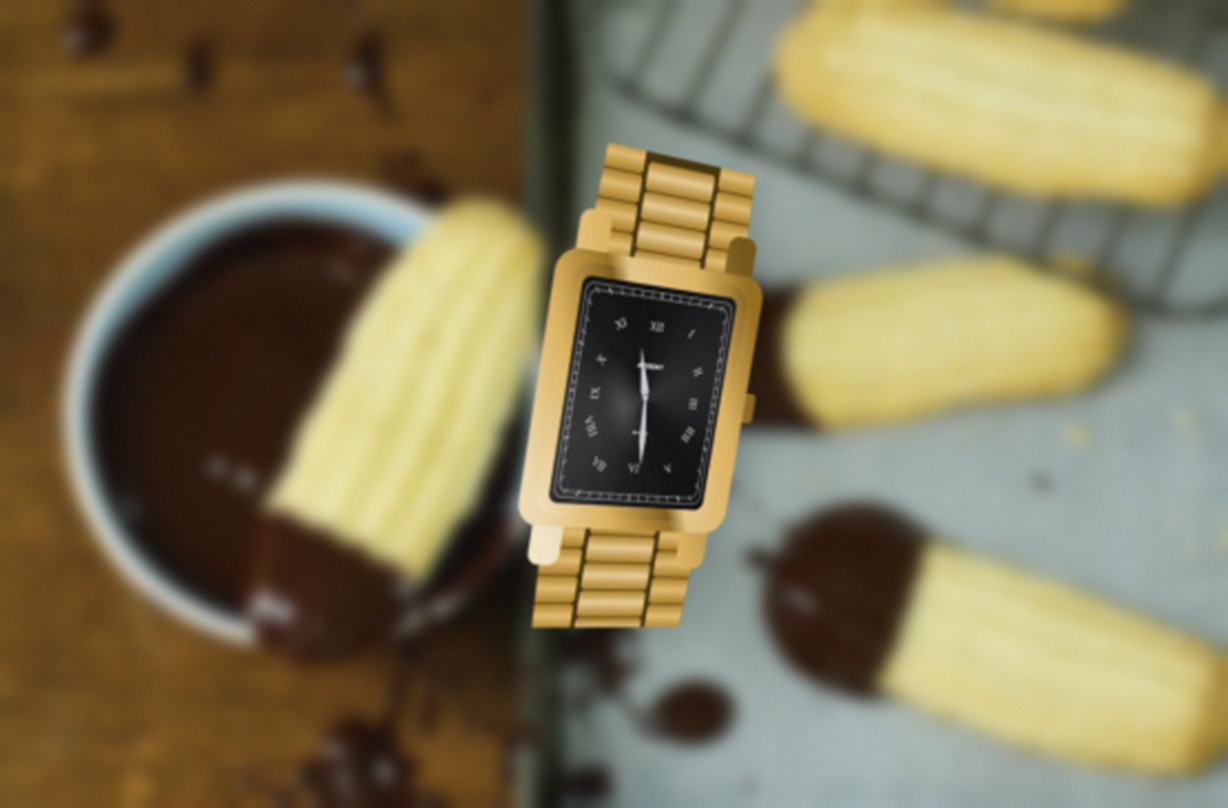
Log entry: 11h29
